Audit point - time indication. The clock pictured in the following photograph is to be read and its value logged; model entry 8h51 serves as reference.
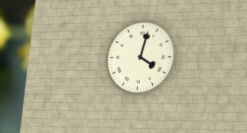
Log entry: 4h02
